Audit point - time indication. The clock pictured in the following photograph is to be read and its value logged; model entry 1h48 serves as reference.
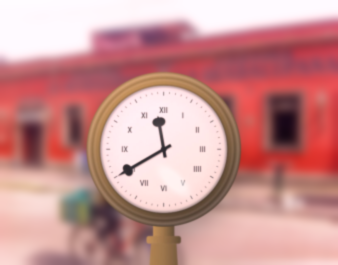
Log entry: 11h40
